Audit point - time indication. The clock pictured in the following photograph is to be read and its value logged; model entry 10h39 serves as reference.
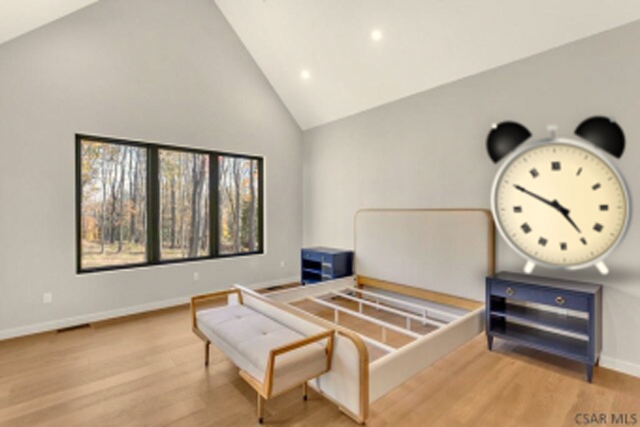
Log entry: 4h50
